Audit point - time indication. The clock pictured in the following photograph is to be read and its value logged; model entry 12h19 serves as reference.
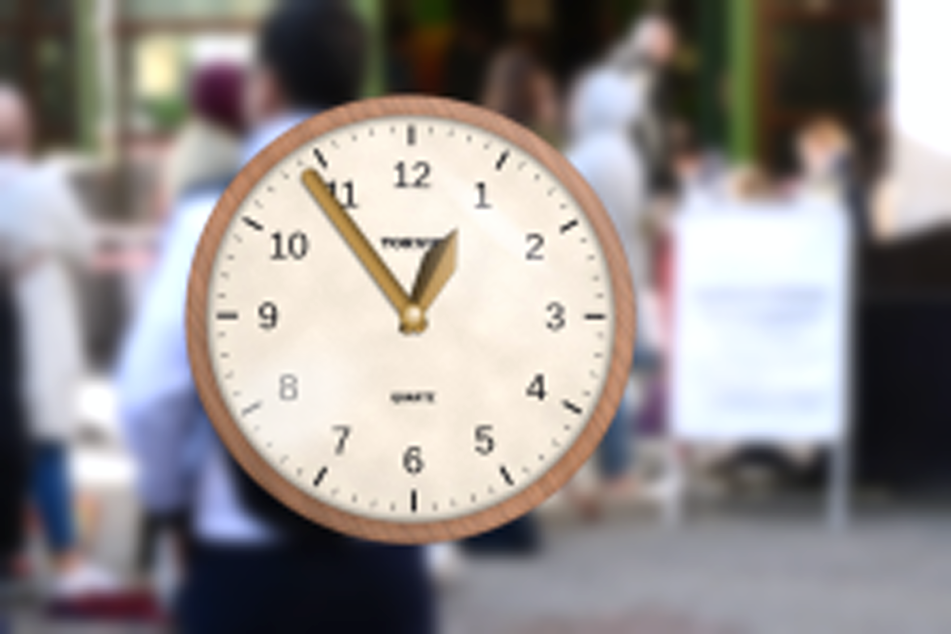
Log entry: 12h54
